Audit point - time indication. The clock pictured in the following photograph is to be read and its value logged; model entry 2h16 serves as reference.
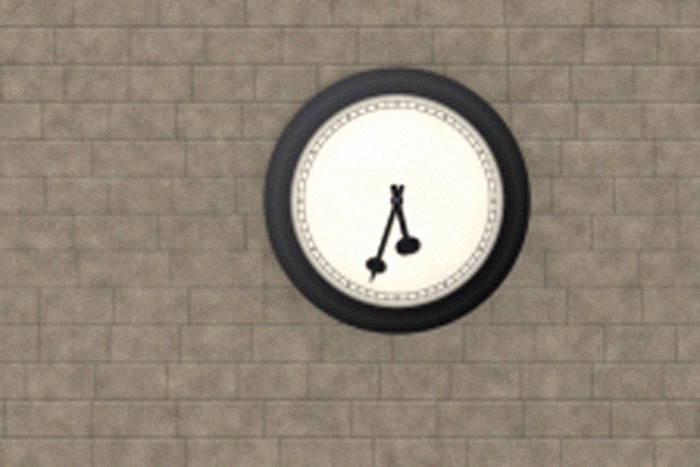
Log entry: 5h33
